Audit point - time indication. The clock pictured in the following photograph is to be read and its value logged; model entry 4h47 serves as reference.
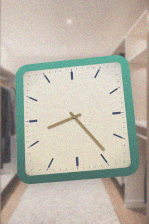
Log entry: 8h24
